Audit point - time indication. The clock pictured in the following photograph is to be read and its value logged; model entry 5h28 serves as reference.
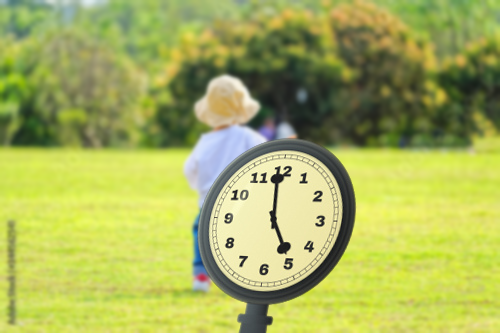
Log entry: 4h59
